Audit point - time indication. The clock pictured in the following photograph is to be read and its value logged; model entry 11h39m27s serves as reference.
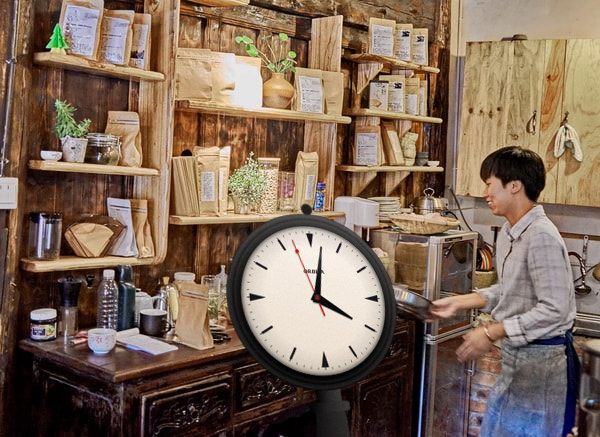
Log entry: 4h01m57s
